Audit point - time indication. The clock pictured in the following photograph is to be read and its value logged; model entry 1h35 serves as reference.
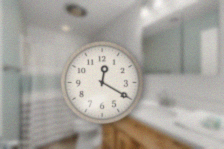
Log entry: 12h20
